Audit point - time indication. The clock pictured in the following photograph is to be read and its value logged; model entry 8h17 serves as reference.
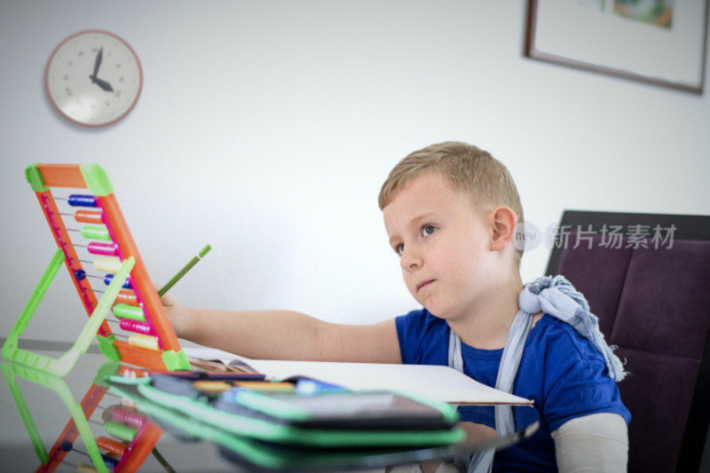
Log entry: 4h02
